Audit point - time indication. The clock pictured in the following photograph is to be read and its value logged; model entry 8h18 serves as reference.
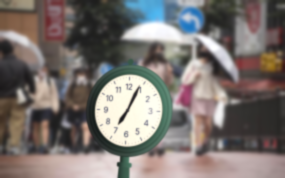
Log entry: 7h04
